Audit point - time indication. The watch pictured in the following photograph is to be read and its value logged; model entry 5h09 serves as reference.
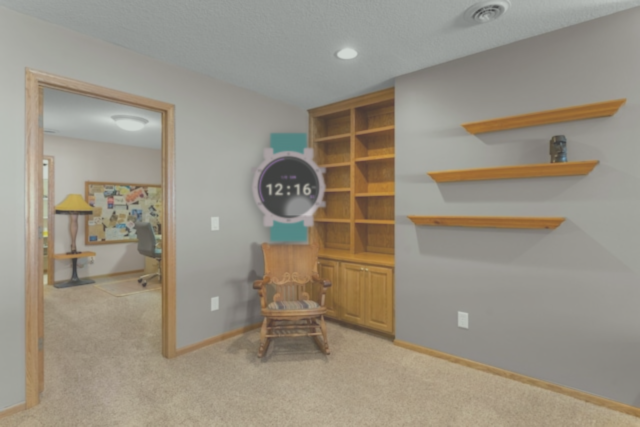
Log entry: 12h16
